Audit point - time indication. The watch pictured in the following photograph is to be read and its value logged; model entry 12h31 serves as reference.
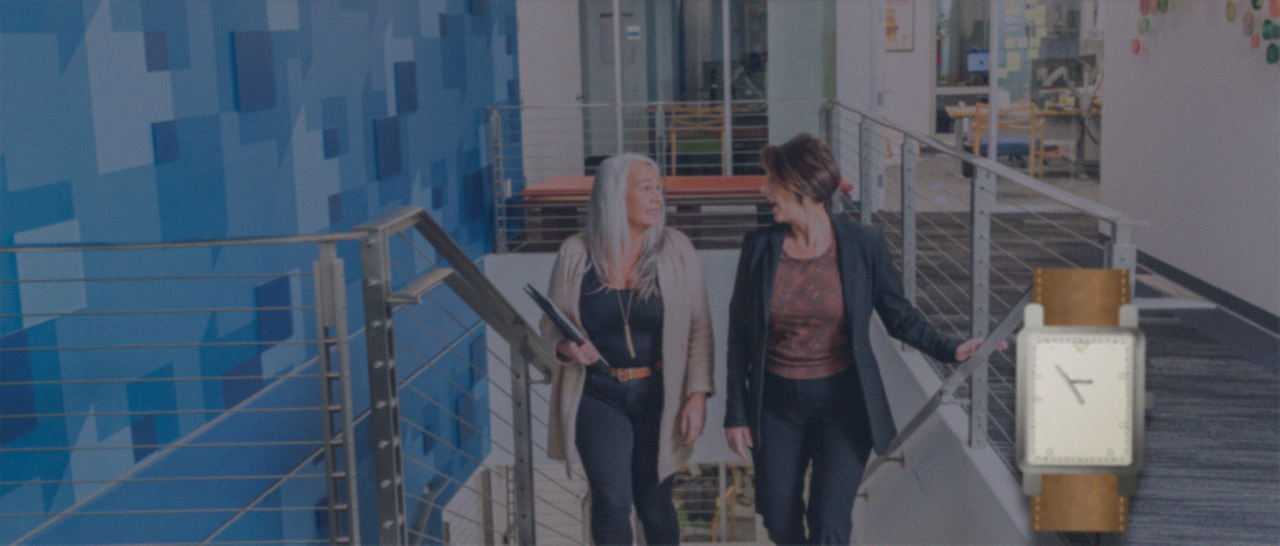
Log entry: 10h54
